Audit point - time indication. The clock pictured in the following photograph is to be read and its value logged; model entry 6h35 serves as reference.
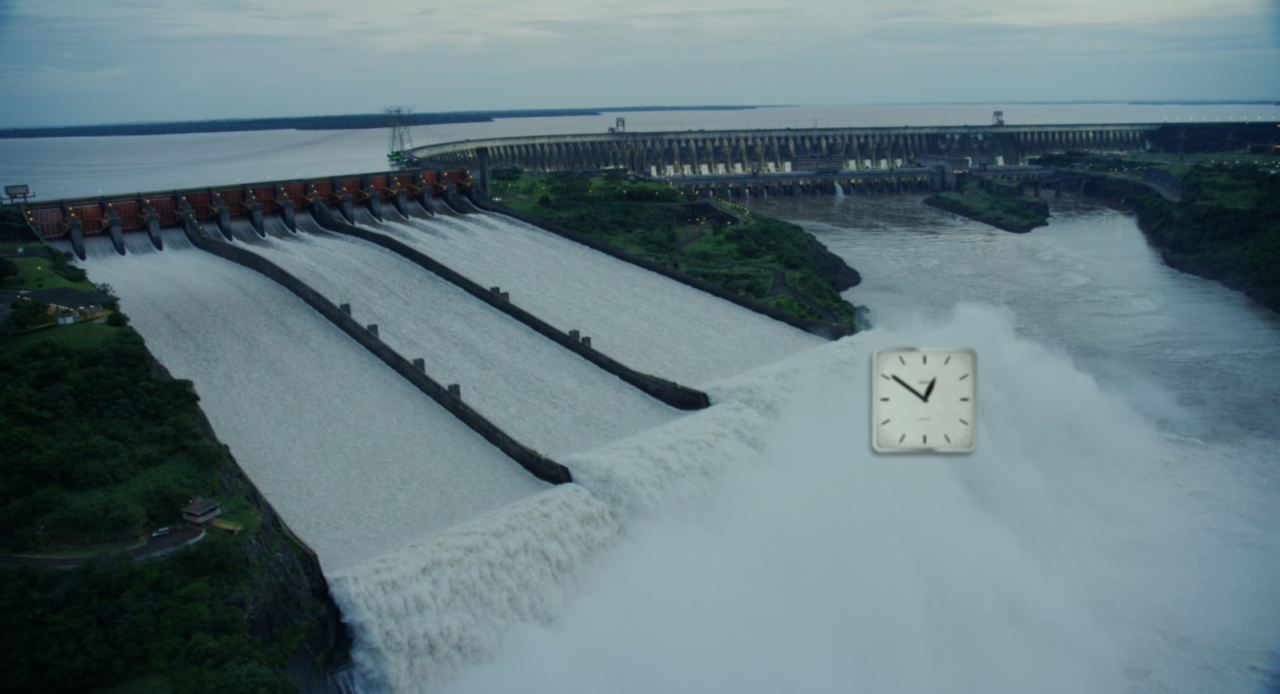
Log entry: 12h51
